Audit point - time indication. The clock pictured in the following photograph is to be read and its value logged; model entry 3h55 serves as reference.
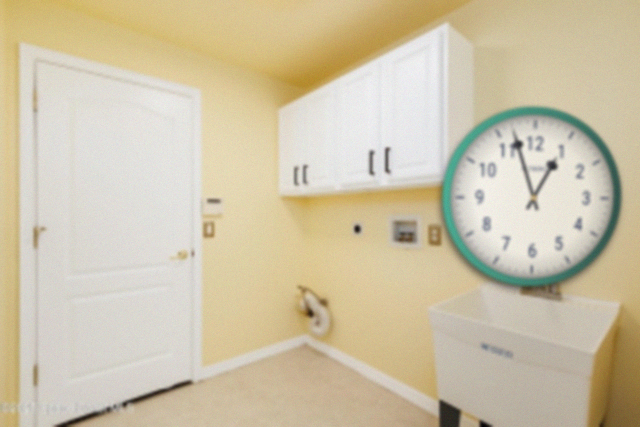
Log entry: 12h57
